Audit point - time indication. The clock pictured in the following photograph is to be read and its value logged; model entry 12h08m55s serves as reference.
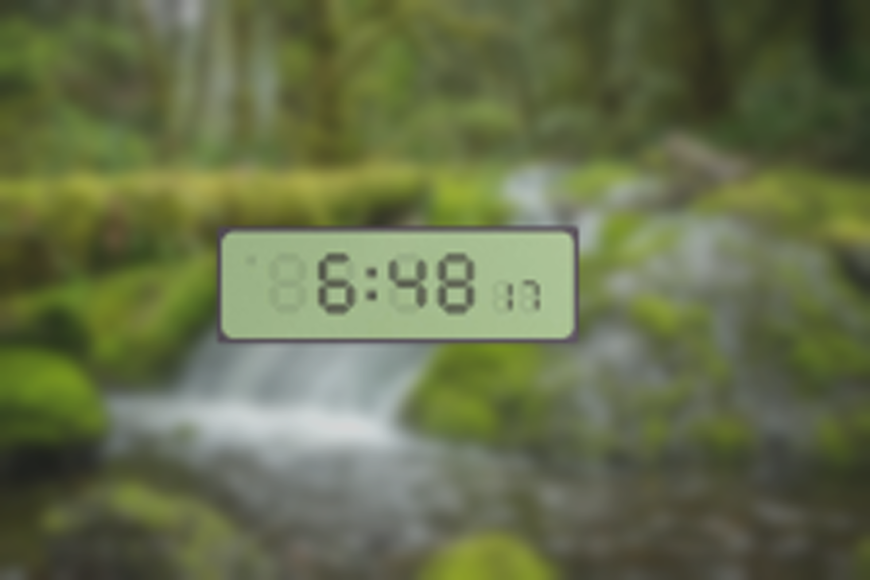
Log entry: 6h48m17s
